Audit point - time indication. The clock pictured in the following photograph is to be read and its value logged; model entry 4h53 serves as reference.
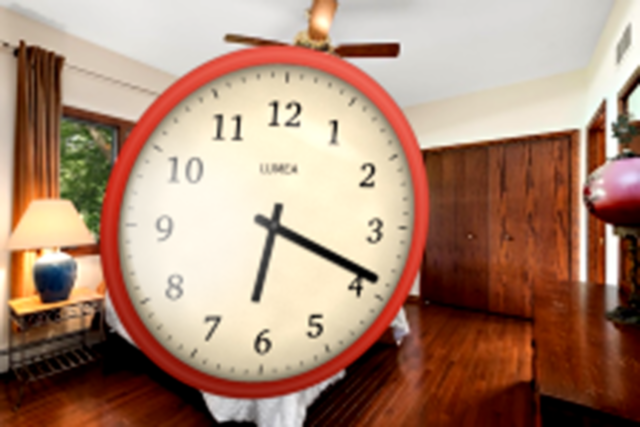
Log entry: 6h19
